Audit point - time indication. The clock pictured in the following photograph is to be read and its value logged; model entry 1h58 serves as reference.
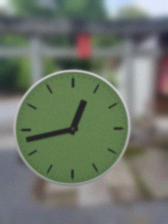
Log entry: 12h43
